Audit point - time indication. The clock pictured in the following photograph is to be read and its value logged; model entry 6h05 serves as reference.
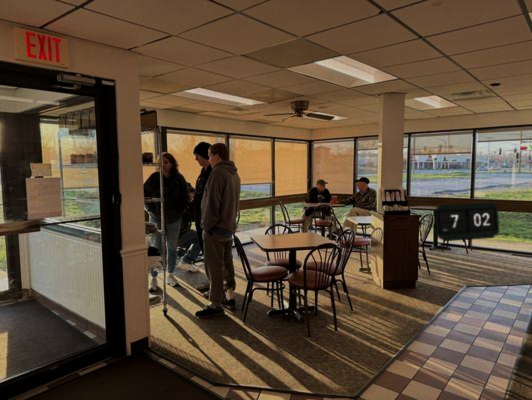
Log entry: 7h02
